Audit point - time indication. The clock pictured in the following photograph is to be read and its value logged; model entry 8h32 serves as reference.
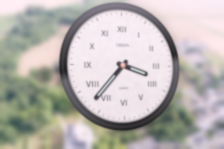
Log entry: 3h37
